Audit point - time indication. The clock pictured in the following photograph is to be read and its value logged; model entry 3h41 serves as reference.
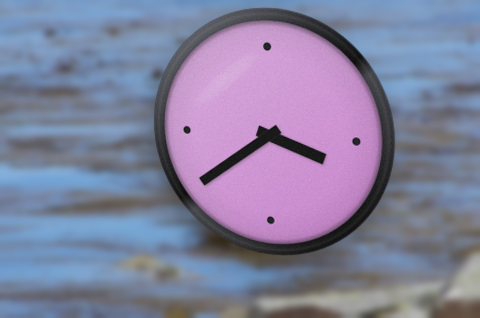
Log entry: 3h39
